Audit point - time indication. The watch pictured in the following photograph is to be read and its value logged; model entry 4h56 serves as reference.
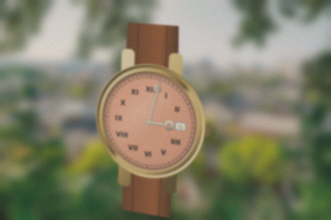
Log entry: 3h02
